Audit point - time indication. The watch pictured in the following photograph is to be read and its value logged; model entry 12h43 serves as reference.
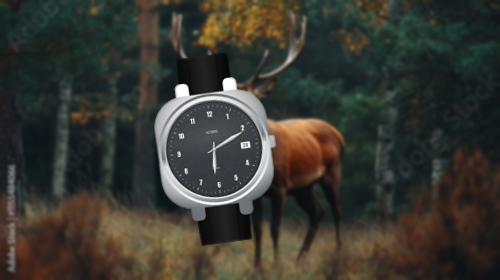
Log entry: 6h11
